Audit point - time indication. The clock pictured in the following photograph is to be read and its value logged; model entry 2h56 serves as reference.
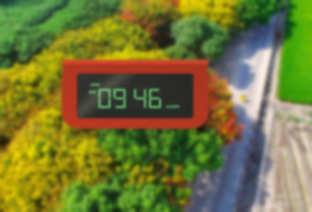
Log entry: 9h46
